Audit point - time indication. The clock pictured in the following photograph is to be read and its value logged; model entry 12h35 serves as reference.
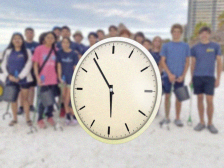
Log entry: 5h54
